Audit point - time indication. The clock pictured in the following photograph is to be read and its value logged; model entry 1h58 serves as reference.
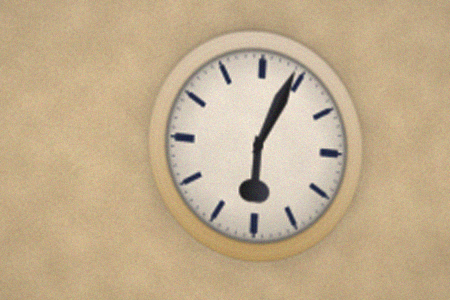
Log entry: 6h04
